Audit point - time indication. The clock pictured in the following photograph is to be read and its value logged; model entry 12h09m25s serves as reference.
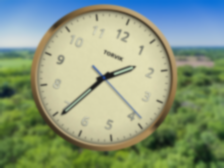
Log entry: 1h34m19s
